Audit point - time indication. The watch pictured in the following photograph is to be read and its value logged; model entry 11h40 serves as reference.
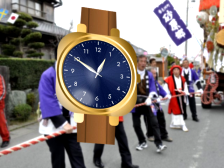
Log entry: 12h50
